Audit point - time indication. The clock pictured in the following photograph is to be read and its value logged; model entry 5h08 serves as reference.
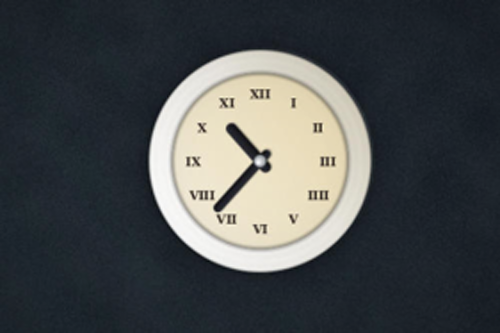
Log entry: 10h37
